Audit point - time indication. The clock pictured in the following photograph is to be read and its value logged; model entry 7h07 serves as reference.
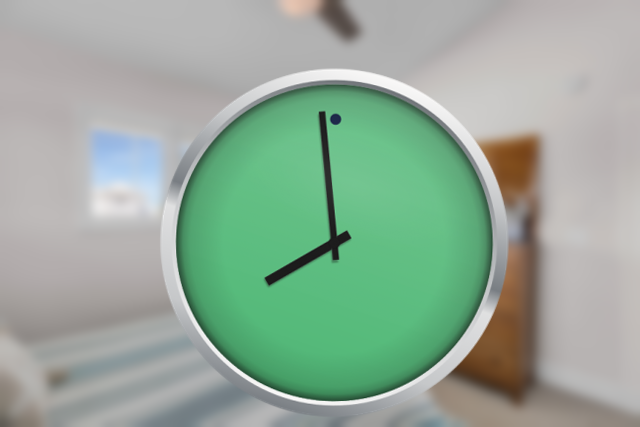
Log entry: 7h59
